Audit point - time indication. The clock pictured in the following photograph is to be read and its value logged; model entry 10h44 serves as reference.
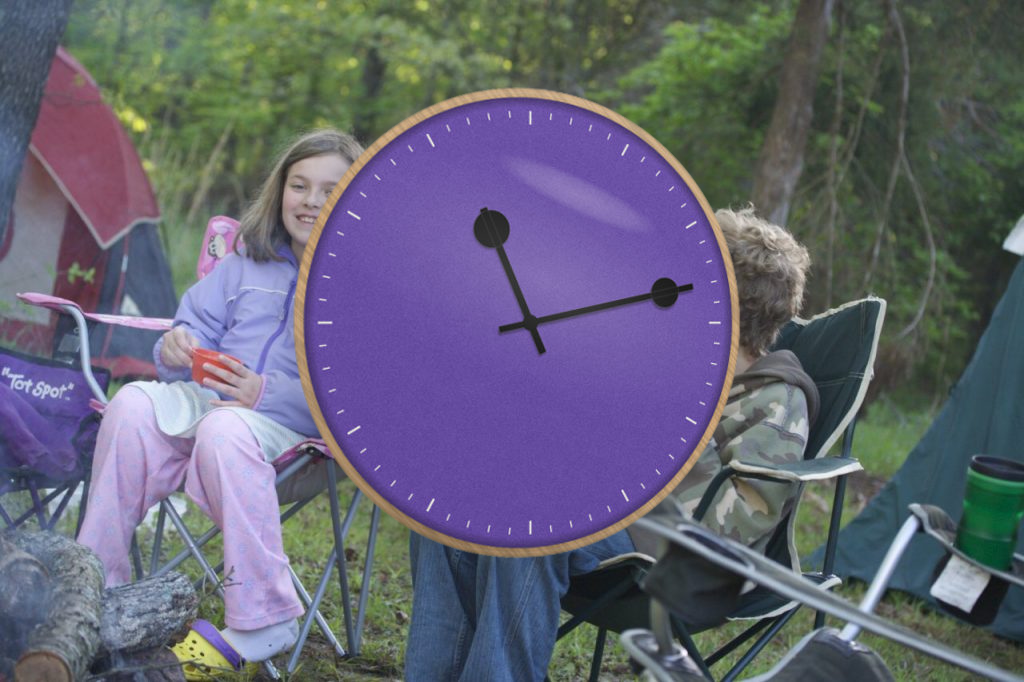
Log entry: 11h13
